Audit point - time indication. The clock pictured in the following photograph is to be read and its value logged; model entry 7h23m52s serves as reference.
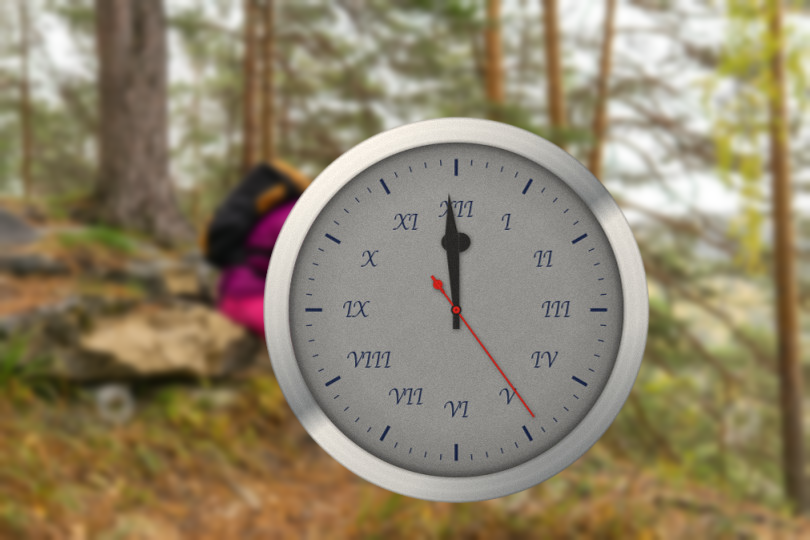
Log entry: 11h59m24s
